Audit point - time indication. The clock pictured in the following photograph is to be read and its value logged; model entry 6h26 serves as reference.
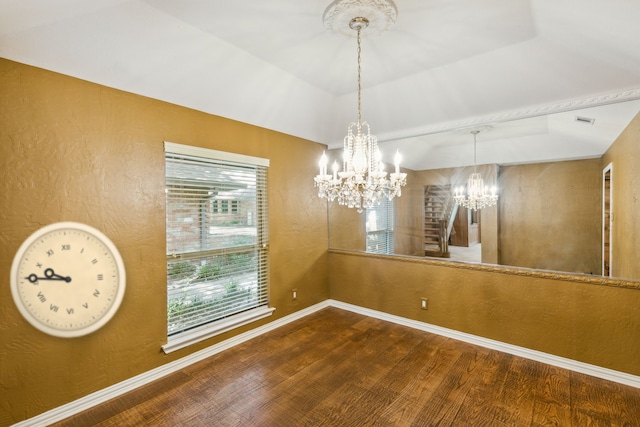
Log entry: 9h46
